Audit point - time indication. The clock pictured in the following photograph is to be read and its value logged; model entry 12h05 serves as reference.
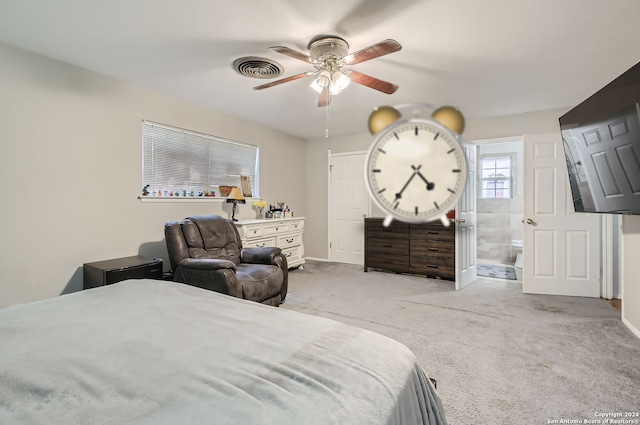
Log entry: 4h36
